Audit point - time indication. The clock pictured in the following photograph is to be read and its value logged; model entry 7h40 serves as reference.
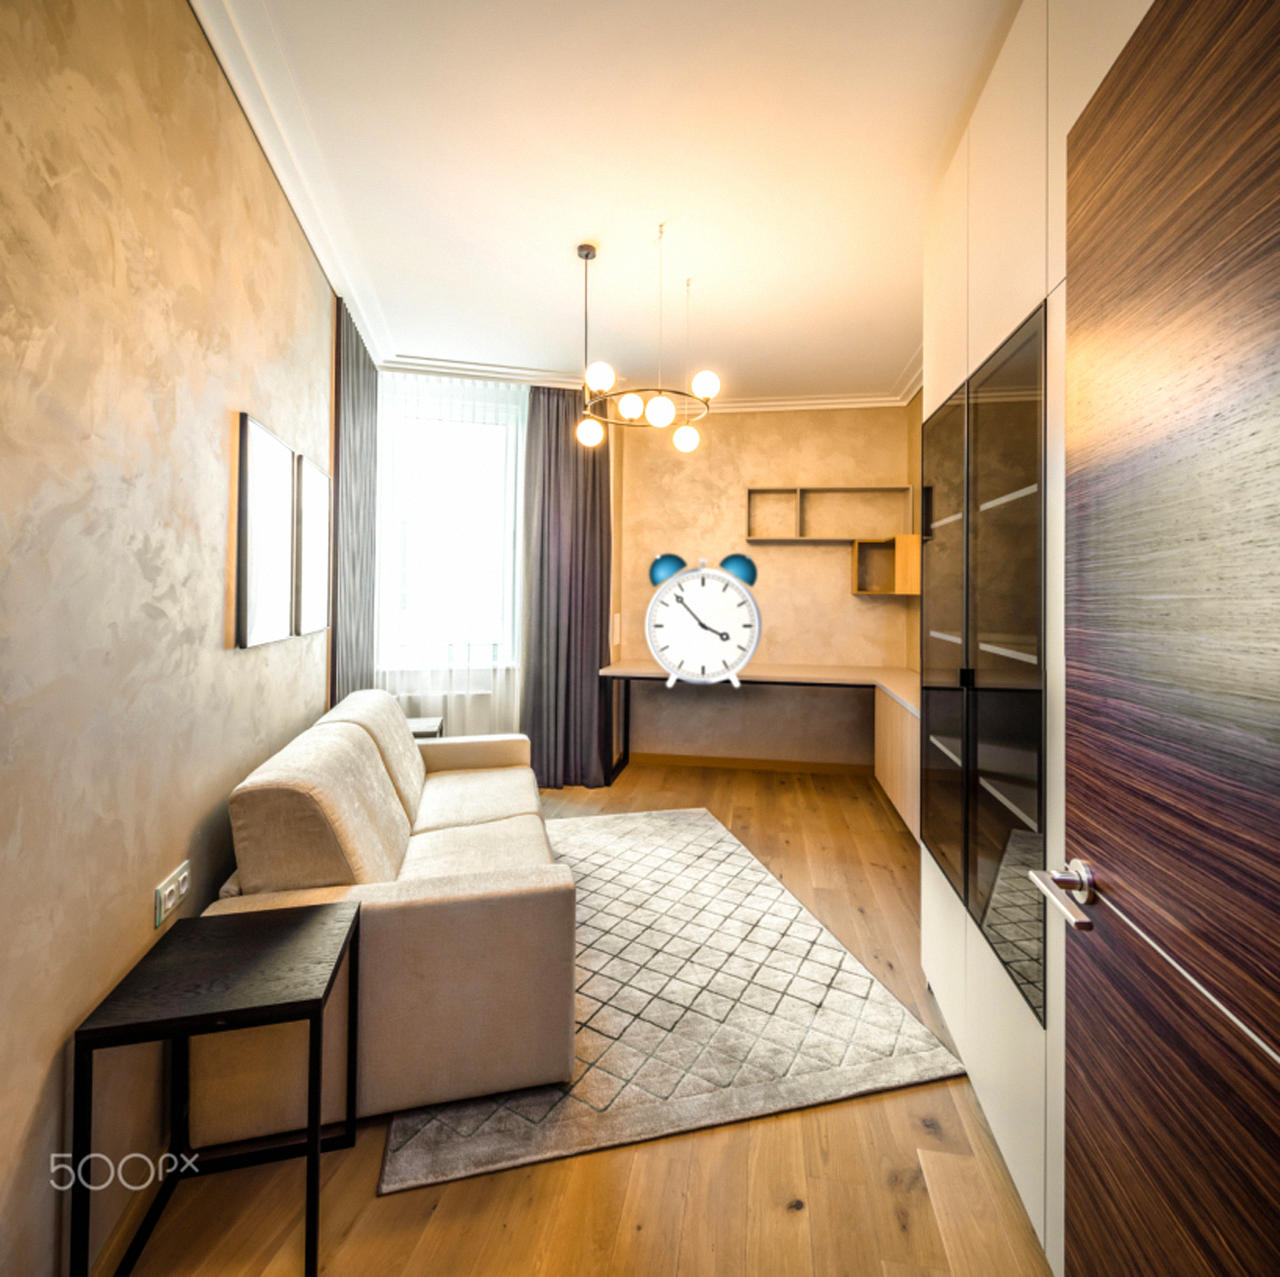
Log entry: 3h53
